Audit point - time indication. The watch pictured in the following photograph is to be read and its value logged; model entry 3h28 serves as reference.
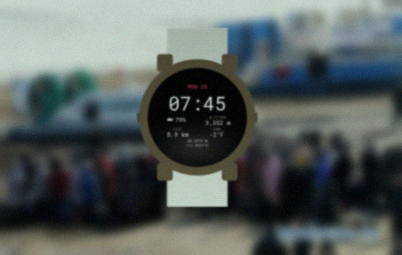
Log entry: 7h45
